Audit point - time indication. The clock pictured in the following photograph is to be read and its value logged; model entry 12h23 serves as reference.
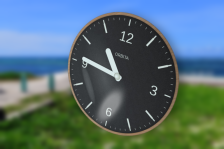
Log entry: 10h46
